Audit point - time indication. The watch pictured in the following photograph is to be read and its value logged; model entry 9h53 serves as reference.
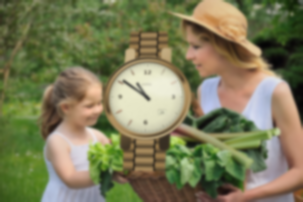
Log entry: 10h51
